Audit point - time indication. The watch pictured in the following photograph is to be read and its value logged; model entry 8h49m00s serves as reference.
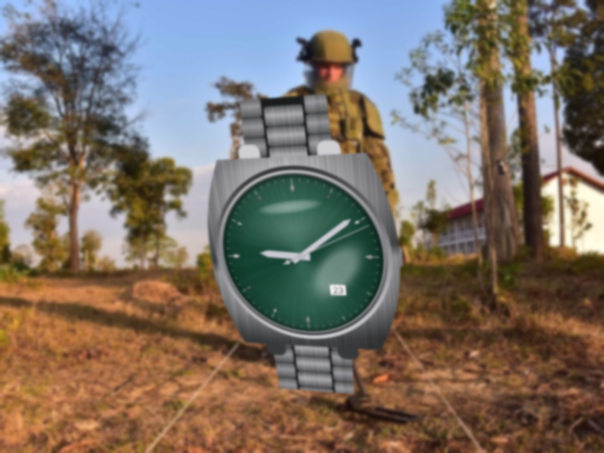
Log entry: 9h09m11s
